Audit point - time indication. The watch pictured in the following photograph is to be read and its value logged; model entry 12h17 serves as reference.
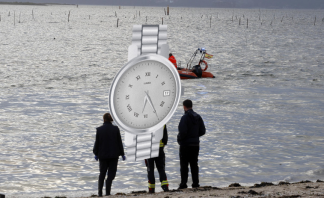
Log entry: 6h25
